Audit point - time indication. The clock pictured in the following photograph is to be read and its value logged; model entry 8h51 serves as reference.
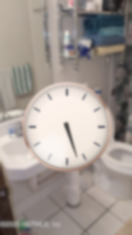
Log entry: 5h27
